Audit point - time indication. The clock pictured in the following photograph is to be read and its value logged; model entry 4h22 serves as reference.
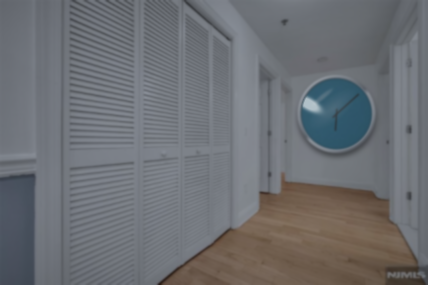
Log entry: 6h08
